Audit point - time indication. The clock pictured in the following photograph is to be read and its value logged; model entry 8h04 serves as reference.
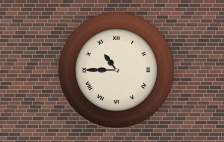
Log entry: 10h45
